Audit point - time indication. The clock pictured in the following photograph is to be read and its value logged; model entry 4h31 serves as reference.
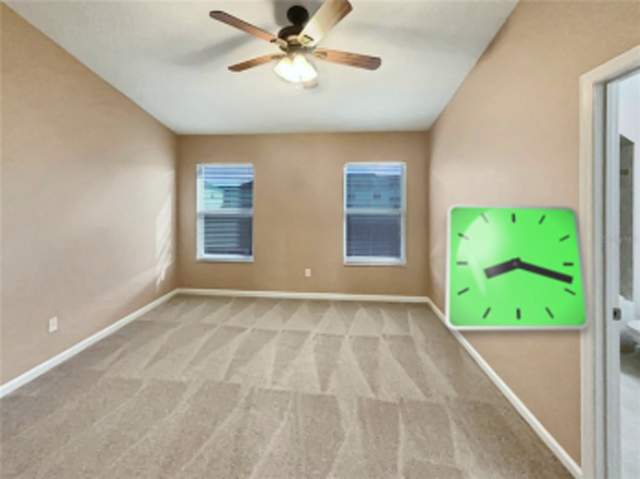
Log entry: 8h18
